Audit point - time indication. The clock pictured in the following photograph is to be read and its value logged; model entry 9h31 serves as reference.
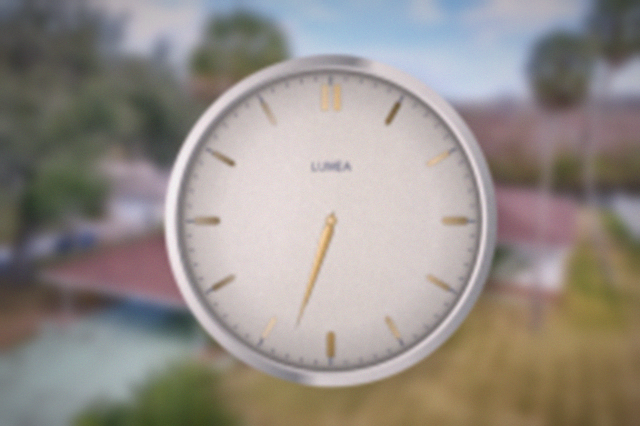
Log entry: 6h33
